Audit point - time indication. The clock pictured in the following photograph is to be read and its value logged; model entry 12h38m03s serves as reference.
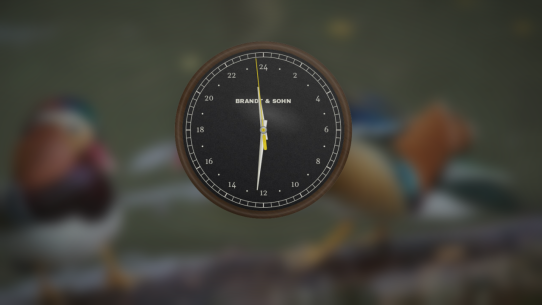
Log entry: 23h30m59s
